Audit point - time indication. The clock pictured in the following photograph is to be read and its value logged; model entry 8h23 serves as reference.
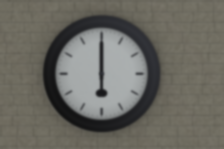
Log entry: 6h00
